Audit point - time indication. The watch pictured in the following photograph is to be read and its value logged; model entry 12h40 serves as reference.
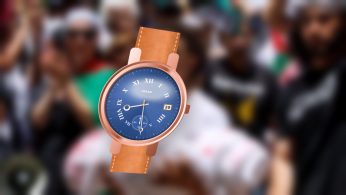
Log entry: 8h29
